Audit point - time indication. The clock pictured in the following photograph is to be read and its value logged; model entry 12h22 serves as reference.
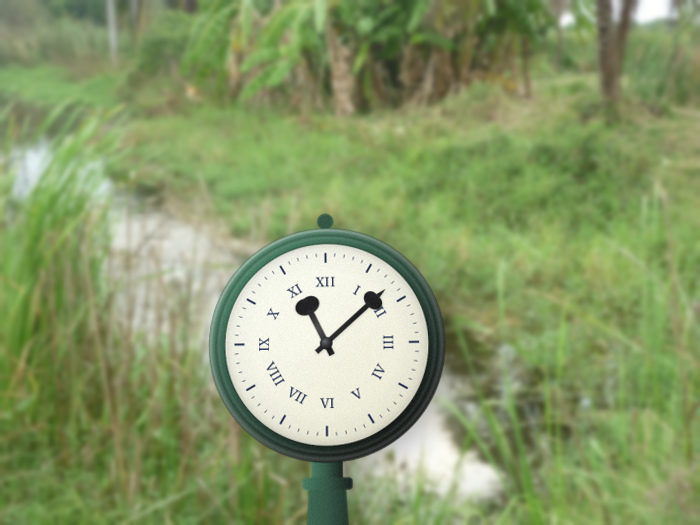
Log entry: 11h08
